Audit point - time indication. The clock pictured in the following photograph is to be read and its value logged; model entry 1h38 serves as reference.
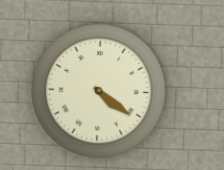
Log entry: 4h21
